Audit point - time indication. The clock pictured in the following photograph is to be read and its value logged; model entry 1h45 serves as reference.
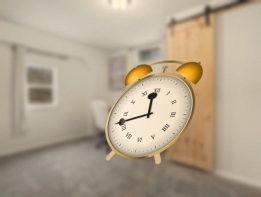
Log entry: 11h42
